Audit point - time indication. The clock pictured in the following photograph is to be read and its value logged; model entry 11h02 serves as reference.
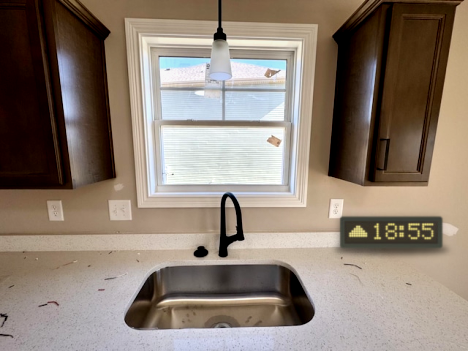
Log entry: 18h55
